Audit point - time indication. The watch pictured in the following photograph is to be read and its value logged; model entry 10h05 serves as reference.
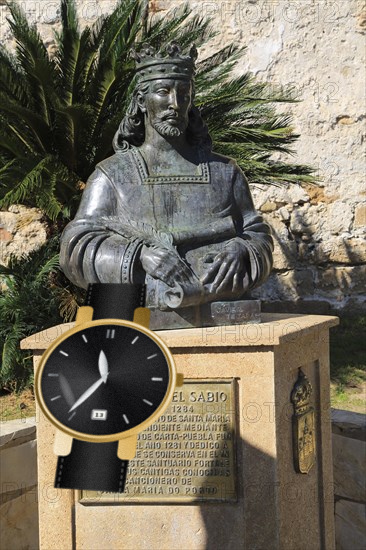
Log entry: 11h36
